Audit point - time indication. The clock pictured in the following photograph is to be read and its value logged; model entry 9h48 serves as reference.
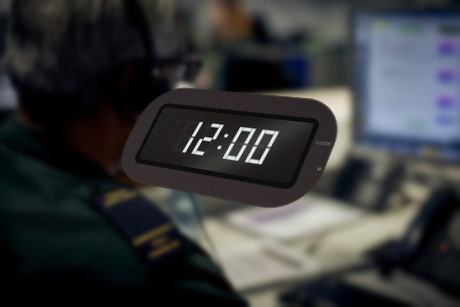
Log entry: 12h00
